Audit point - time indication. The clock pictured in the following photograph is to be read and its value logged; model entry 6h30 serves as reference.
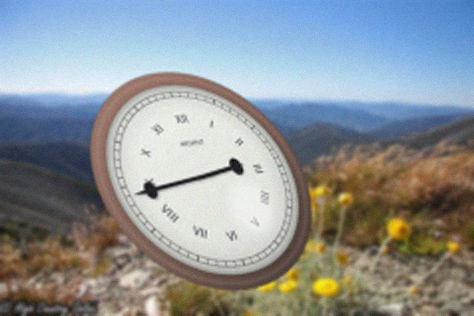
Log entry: 2h44
